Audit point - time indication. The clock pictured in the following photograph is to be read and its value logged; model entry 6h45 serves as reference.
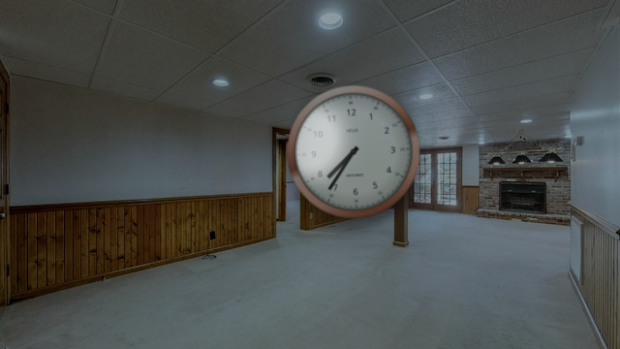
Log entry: 7h36
